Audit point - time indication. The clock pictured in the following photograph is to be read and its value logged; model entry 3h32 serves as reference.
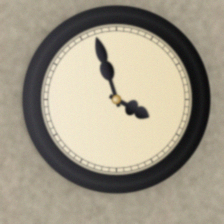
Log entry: 3h57
